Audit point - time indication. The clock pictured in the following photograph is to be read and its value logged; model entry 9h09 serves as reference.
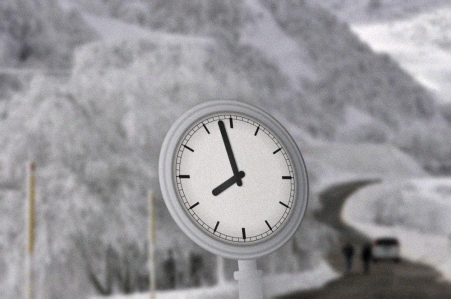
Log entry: 7h58
